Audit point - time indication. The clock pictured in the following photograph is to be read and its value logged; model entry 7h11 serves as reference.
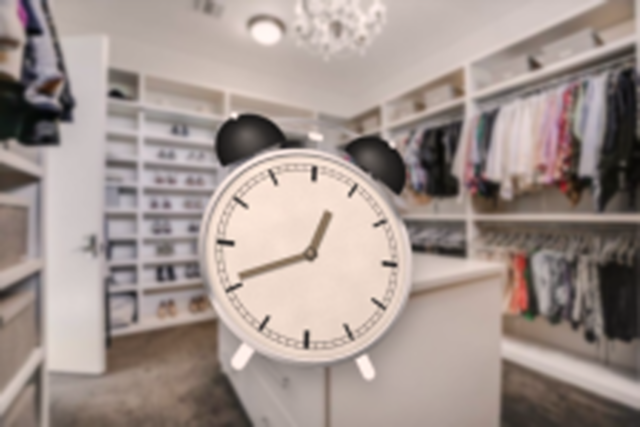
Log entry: 12h41
